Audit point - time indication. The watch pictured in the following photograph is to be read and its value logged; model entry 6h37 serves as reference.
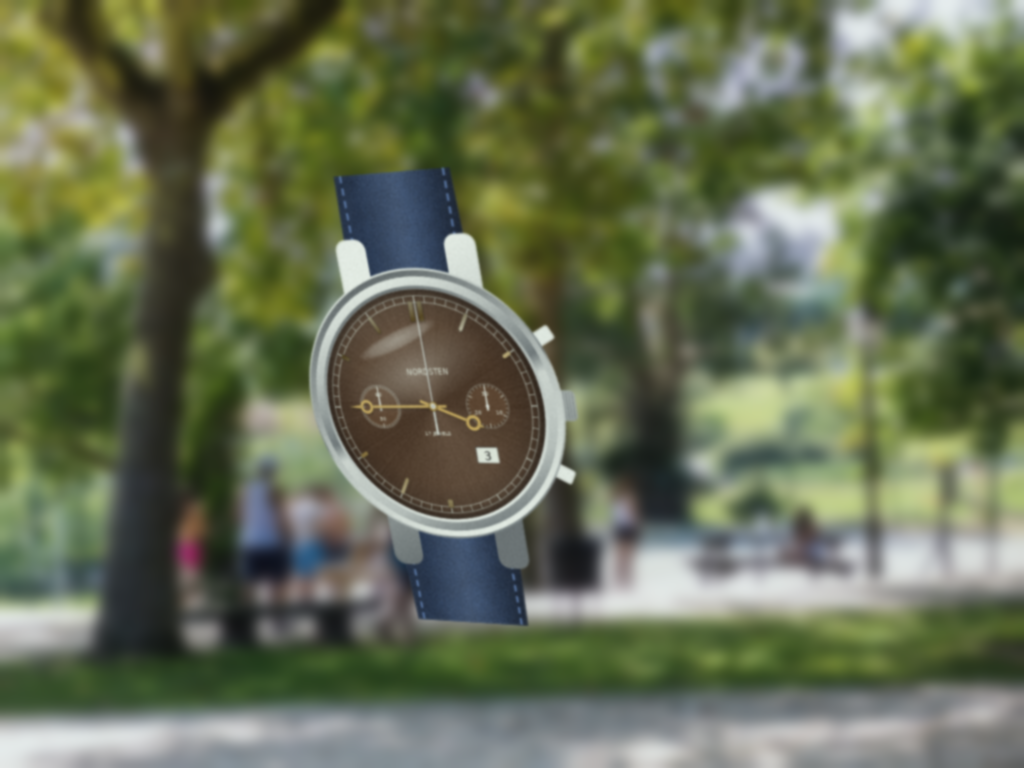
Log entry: 3h45
